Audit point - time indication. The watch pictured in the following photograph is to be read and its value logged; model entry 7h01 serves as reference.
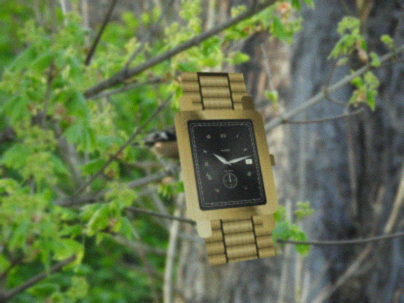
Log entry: 10h13
